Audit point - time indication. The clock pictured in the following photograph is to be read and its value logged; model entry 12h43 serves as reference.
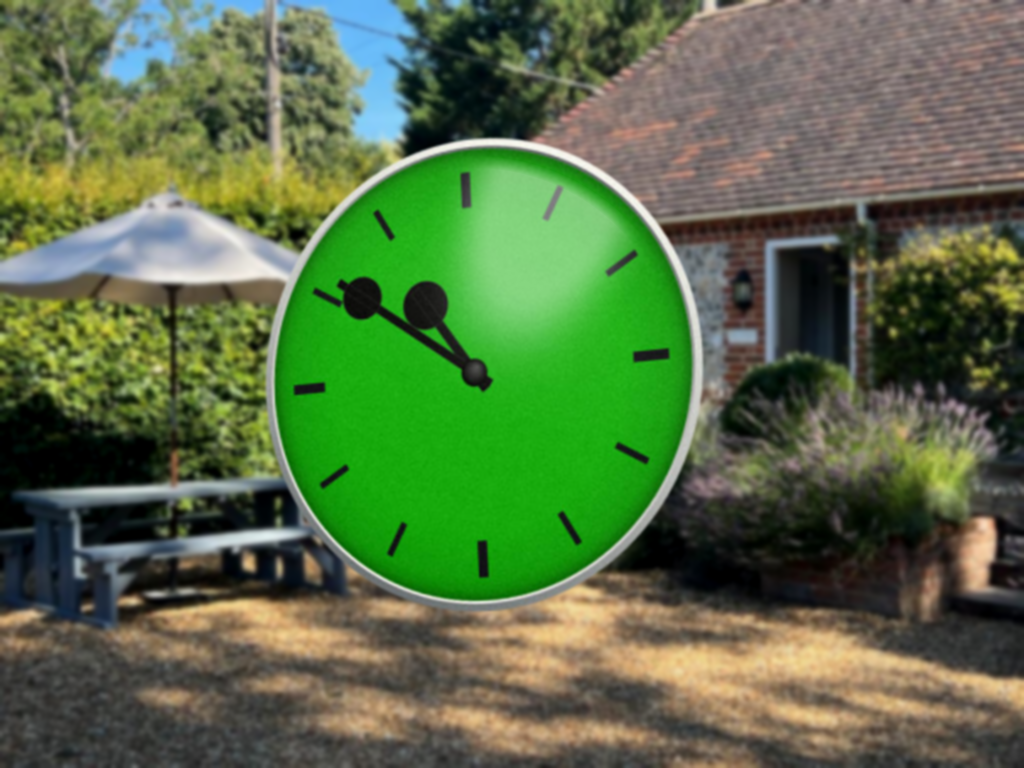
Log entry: 10h51
